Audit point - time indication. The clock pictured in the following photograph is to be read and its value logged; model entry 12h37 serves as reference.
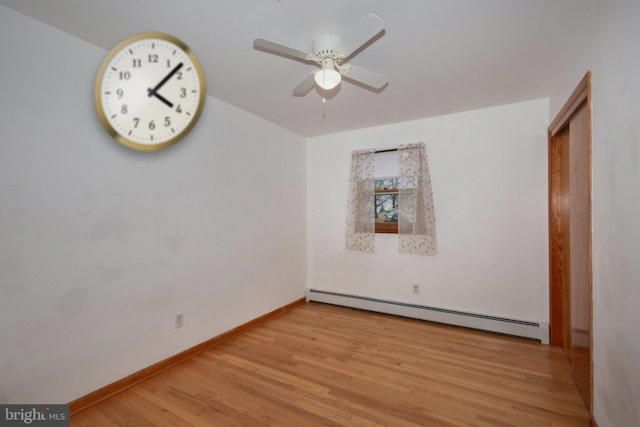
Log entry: 4h08
